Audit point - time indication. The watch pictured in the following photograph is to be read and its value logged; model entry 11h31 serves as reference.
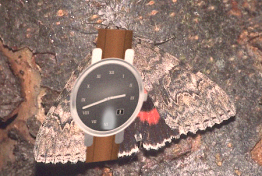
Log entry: 2h42
